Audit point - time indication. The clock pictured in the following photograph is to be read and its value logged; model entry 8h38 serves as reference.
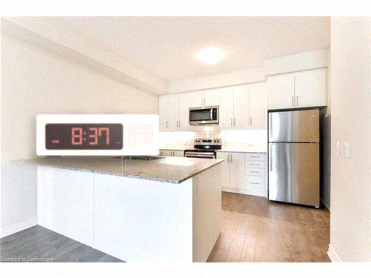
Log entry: 8h37
